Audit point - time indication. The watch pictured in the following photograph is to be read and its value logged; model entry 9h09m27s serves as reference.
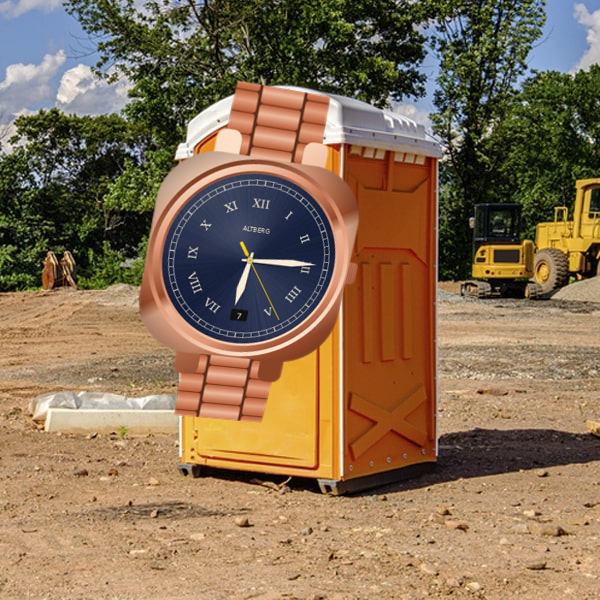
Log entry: 6h14m24s
